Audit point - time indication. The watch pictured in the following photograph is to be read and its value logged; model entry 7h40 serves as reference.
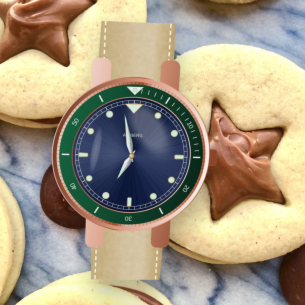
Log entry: 6h58
